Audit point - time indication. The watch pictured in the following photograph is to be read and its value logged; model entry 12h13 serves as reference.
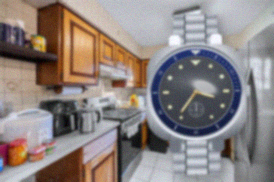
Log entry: 3h36
